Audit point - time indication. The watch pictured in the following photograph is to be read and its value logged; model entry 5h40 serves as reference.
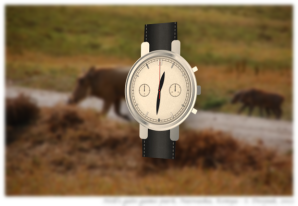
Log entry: 12h31
